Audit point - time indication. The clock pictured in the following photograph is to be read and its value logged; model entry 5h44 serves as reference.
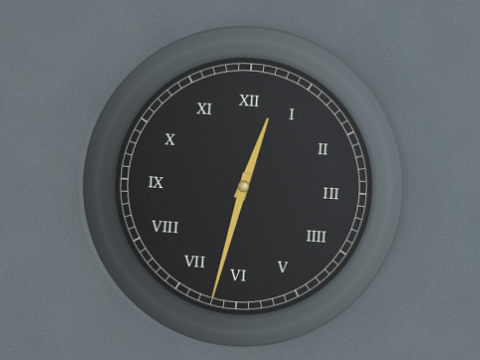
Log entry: 12h32
